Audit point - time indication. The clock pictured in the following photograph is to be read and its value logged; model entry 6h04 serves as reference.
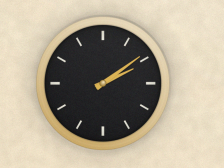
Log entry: 2h09
